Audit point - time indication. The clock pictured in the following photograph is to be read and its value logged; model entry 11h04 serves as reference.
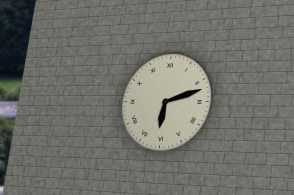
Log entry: 6h12
